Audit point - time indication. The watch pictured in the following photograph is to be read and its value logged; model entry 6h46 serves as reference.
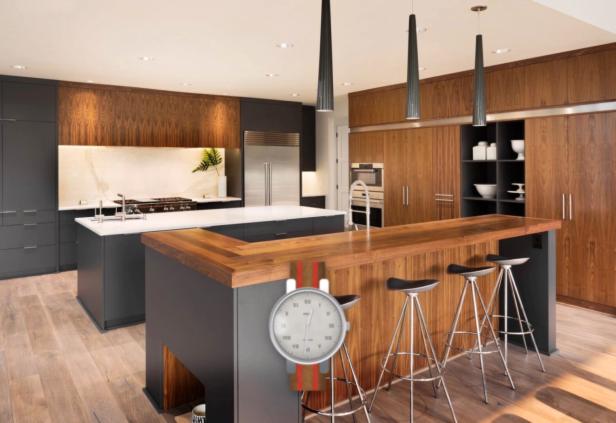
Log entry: 12h31
